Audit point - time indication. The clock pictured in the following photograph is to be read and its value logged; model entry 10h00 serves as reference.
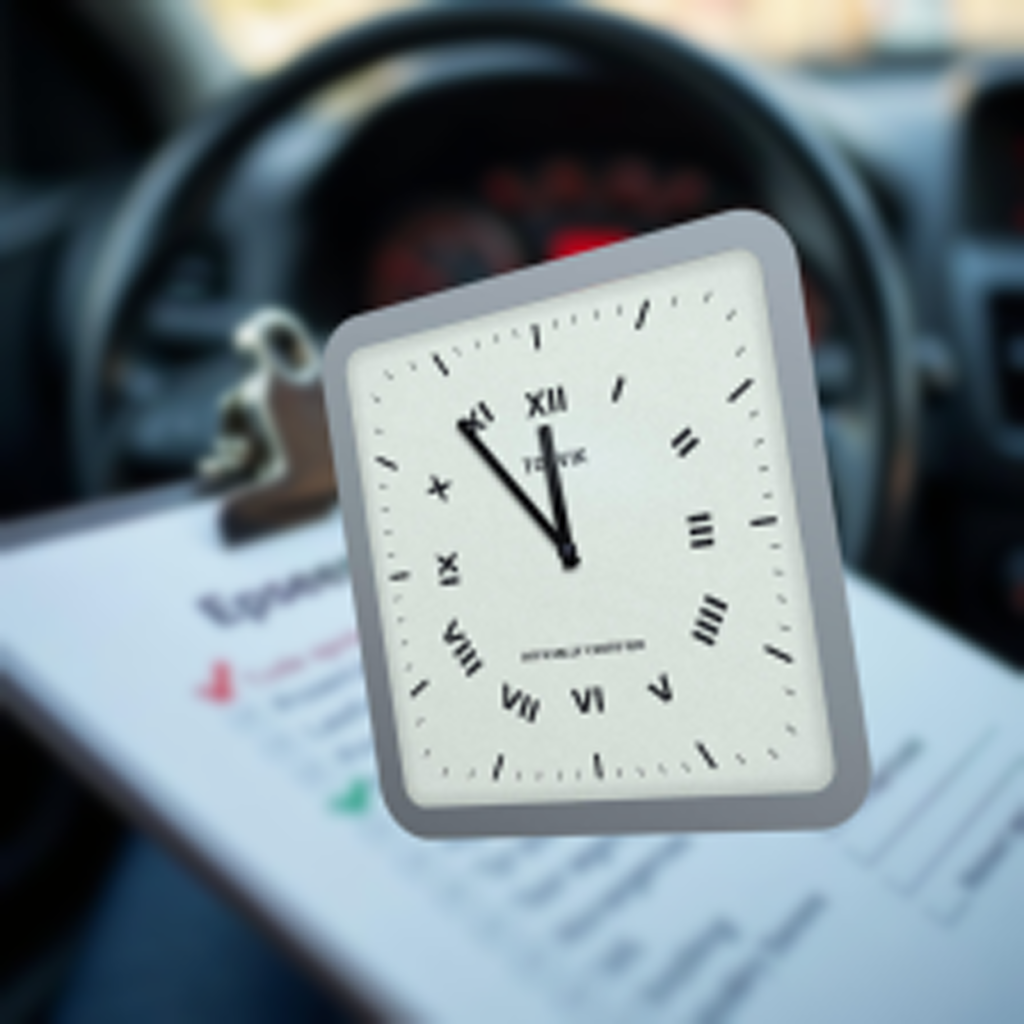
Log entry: 11h54
